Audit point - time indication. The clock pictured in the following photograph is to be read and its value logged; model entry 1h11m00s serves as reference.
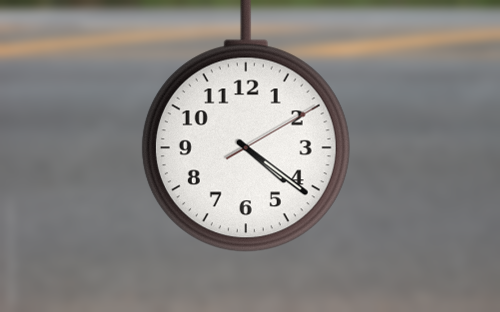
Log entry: 4h21m10s
